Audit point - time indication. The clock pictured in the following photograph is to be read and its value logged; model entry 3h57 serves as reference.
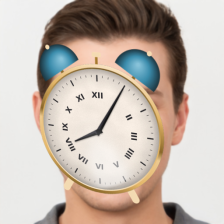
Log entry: 8h05
